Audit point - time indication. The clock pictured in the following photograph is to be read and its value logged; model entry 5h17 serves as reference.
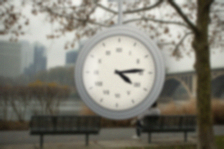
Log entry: 4h14
